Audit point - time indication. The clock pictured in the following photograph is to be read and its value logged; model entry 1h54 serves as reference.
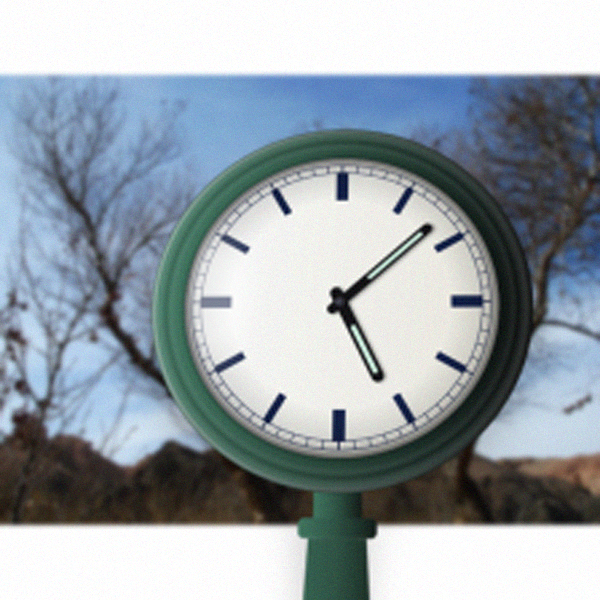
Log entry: 5h08
